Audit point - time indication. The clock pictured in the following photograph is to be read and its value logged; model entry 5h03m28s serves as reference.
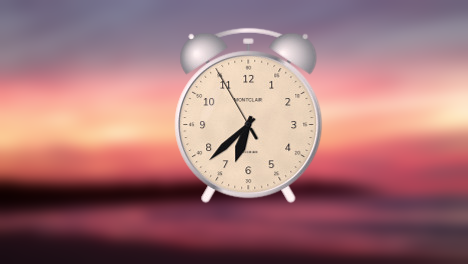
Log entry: 6h37m55s
